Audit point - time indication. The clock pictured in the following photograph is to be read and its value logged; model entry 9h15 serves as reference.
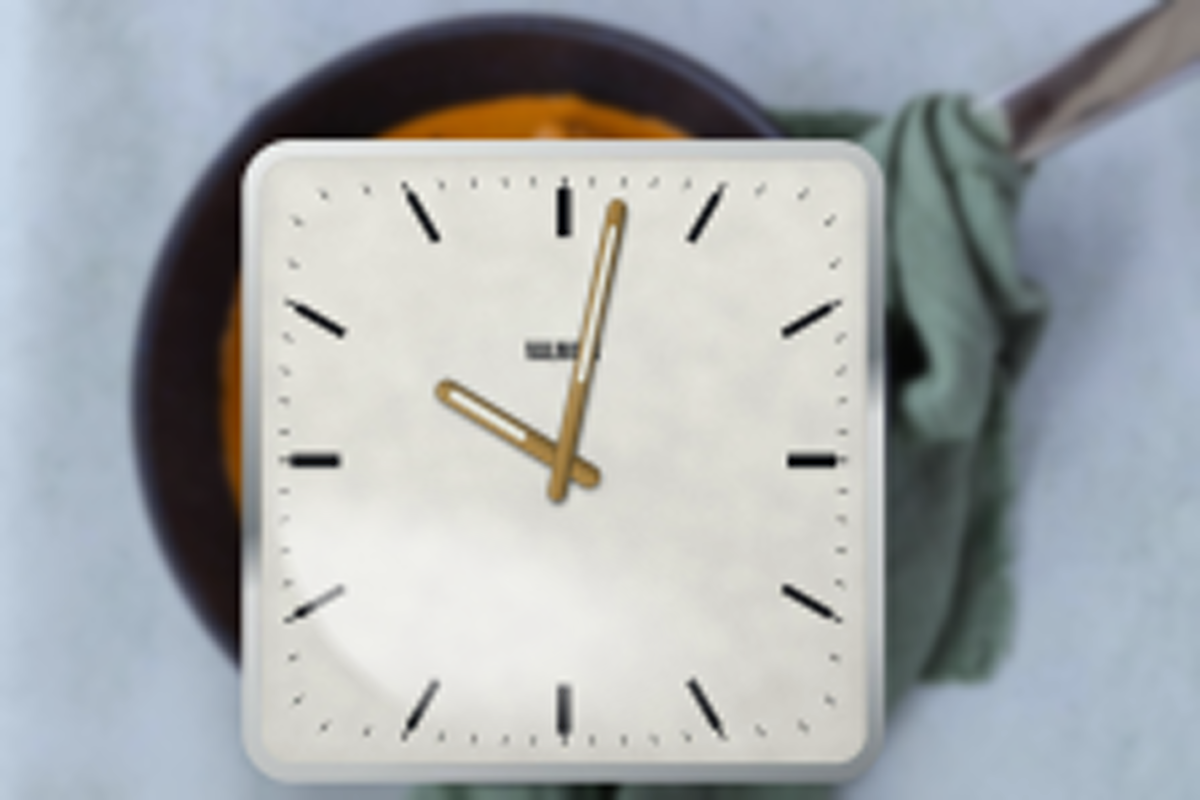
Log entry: 10h02
